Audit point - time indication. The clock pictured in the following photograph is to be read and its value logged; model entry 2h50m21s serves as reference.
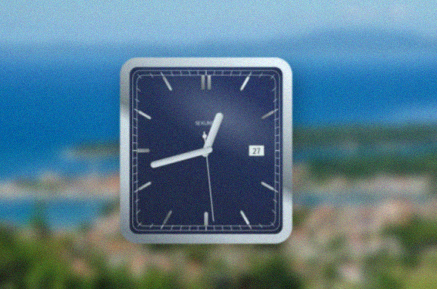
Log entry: 12h42m29s
